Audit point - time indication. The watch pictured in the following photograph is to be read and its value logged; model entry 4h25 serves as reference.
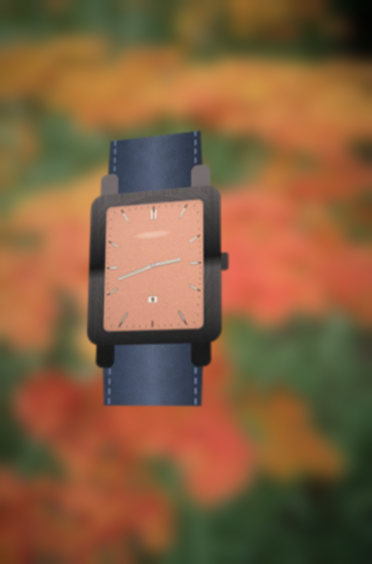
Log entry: 2h42
